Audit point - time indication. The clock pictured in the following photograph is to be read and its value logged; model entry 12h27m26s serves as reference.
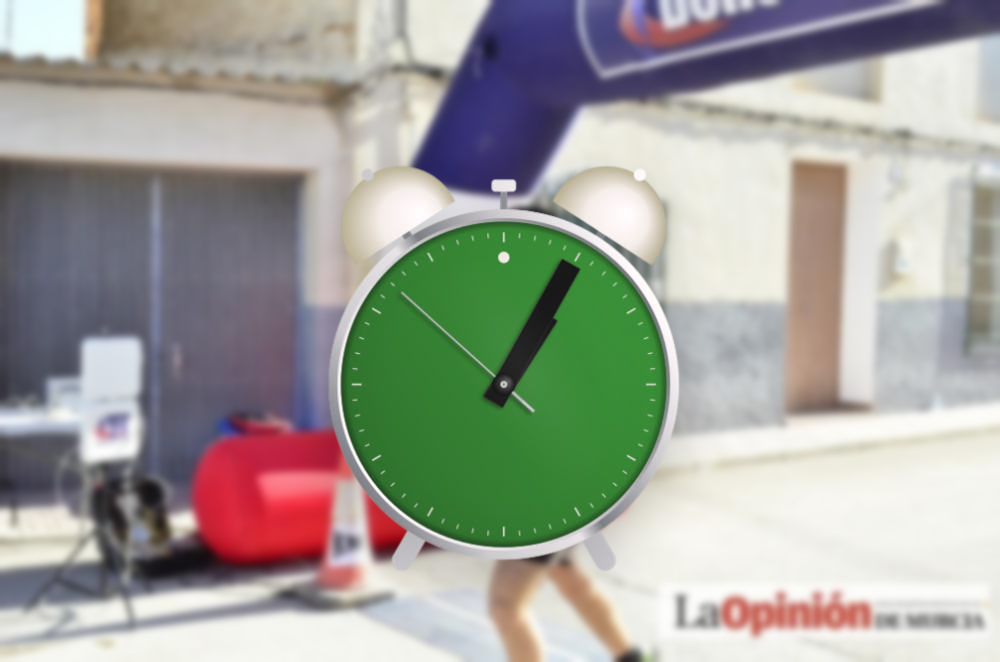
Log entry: 1h04m52s
